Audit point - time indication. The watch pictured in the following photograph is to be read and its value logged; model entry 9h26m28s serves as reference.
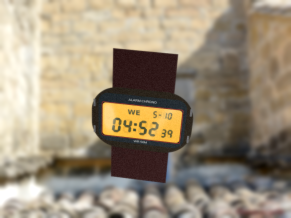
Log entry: 4h52m39s
